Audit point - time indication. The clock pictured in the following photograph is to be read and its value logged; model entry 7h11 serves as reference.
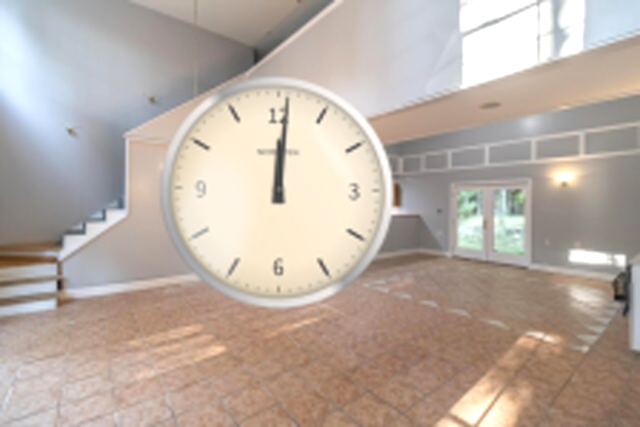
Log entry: 12h01
